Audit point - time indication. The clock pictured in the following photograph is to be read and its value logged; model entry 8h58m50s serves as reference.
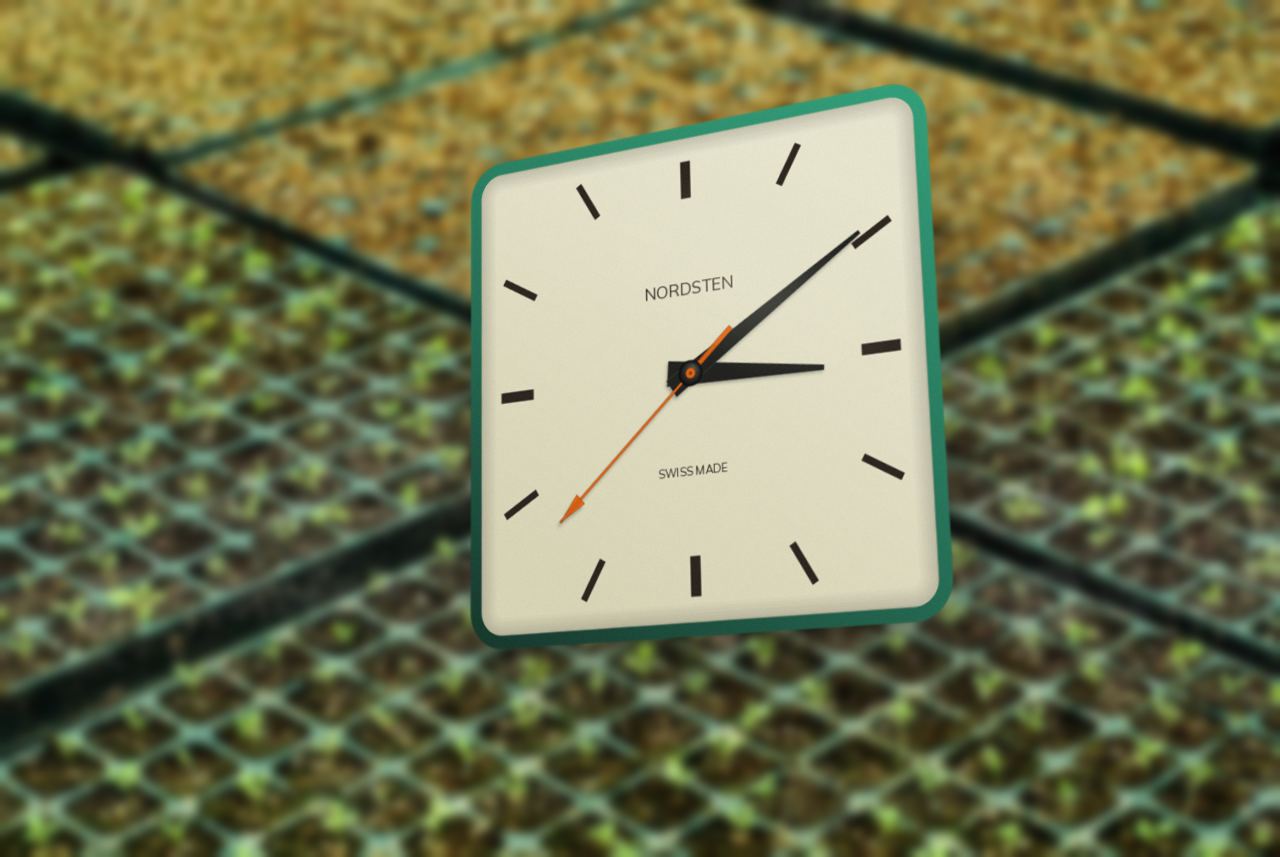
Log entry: 3h09m38s
